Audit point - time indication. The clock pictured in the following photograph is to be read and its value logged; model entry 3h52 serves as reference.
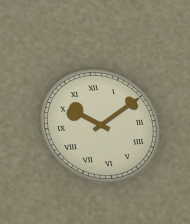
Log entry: 10h10
